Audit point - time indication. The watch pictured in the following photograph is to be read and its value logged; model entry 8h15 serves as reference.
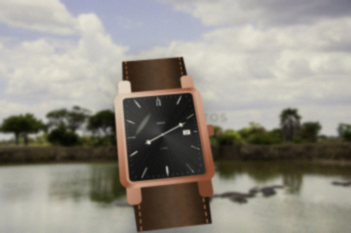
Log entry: 8h11
